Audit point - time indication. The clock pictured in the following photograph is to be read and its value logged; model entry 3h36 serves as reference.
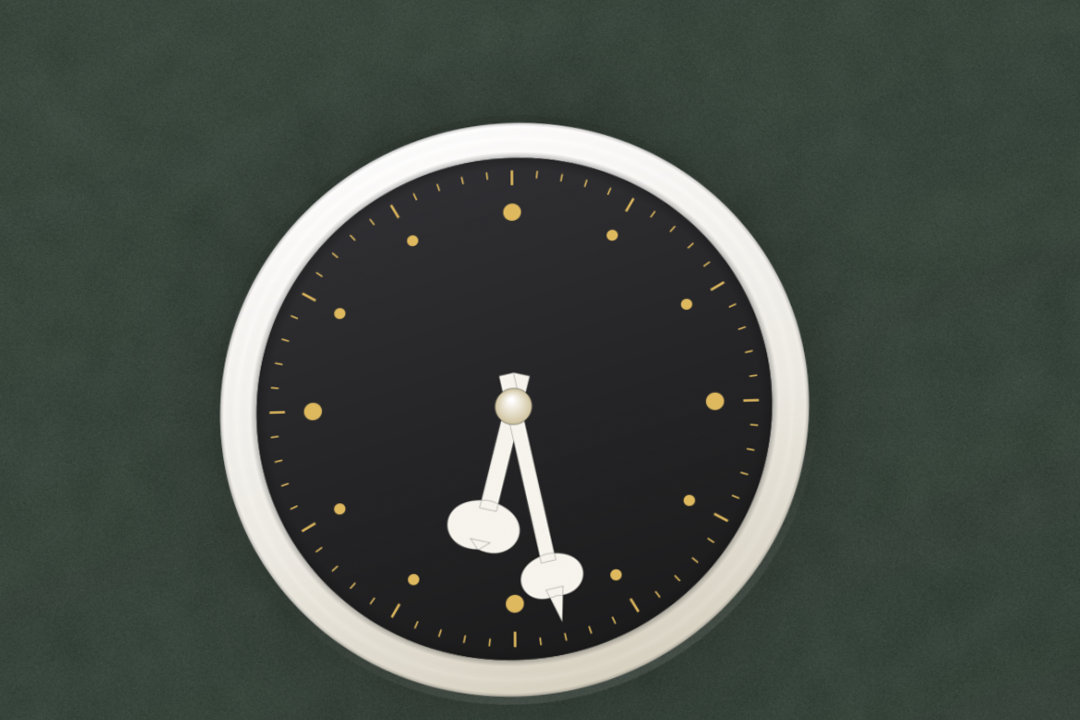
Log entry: 6h28
